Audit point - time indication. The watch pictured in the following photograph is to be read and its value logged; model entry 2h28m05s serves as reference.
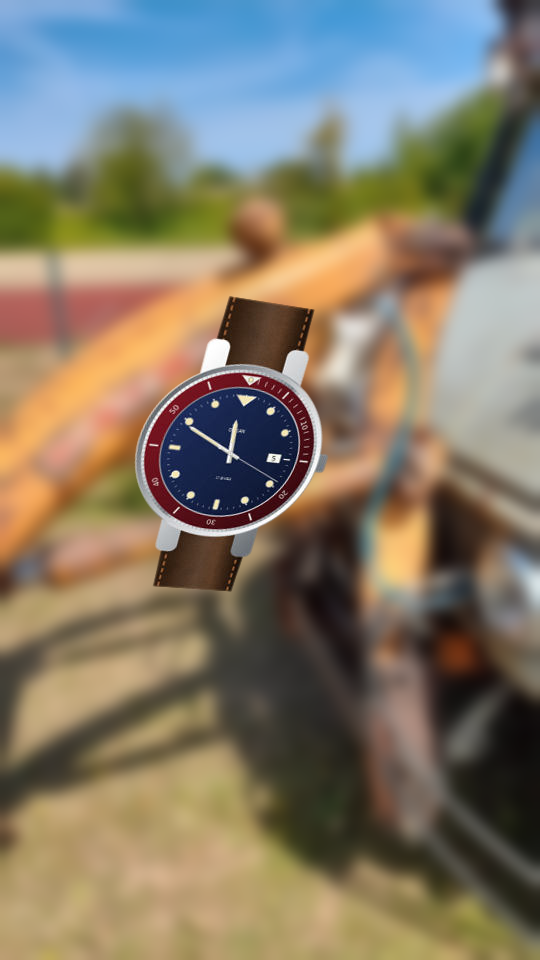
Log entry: 11h49m19s
